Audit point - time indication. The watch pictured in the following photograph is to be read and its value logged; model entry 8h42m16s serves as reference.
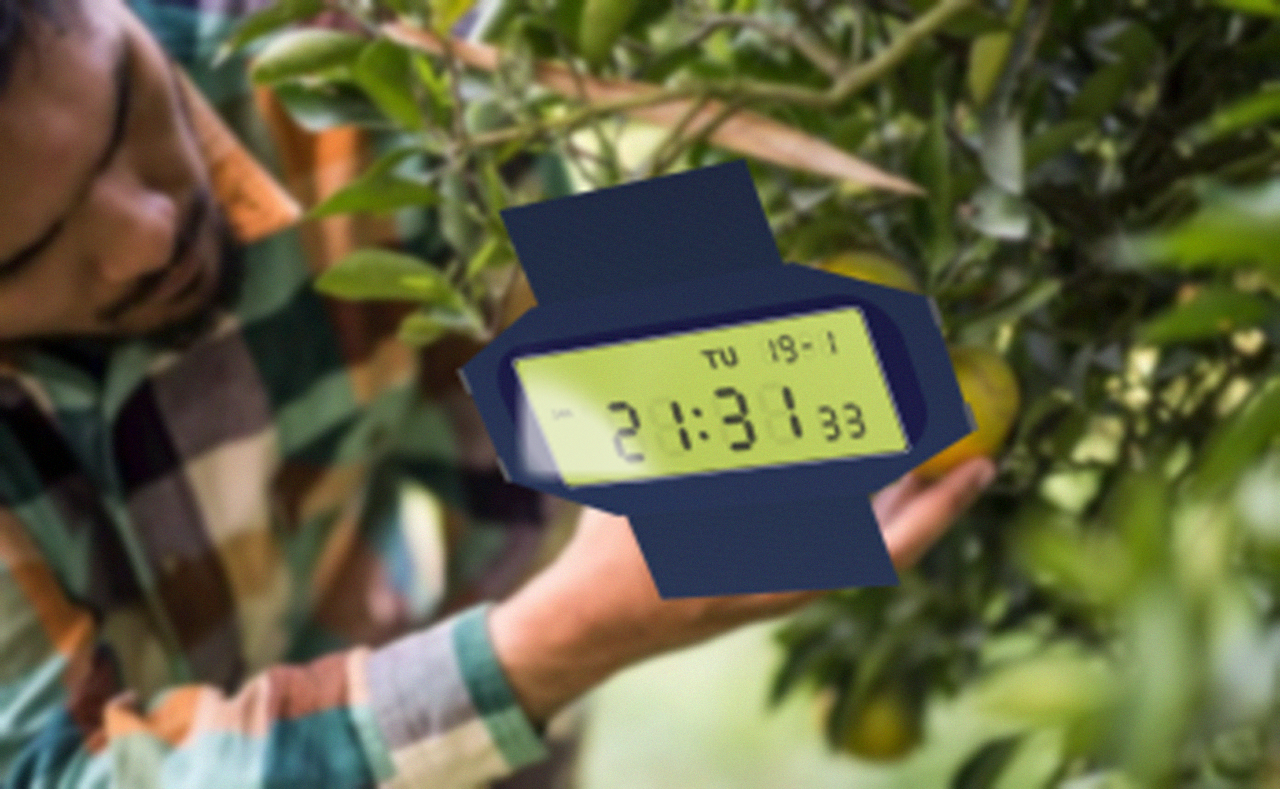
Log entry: 21h31m33s
